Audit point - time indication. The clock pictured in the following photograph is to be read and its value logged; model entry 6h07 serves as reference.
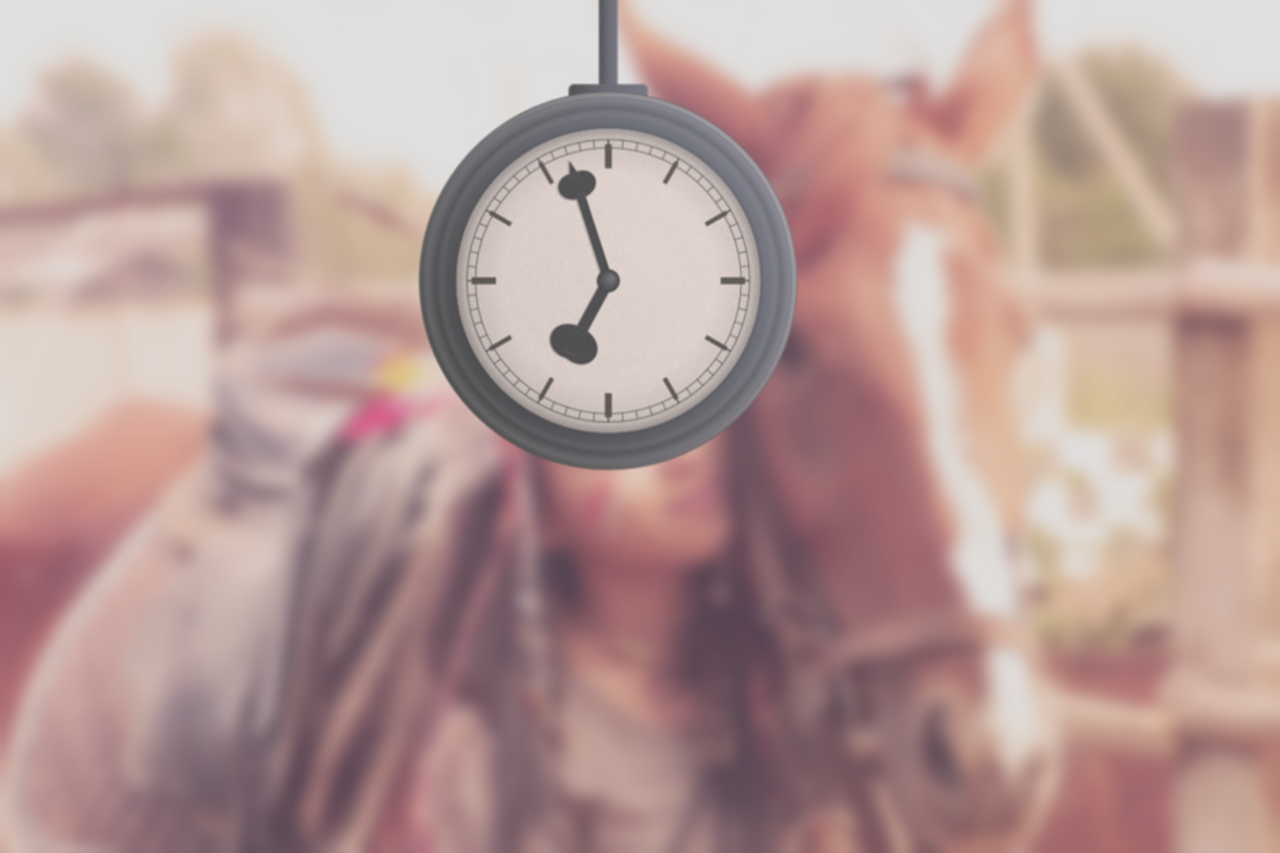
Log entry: 6h57
